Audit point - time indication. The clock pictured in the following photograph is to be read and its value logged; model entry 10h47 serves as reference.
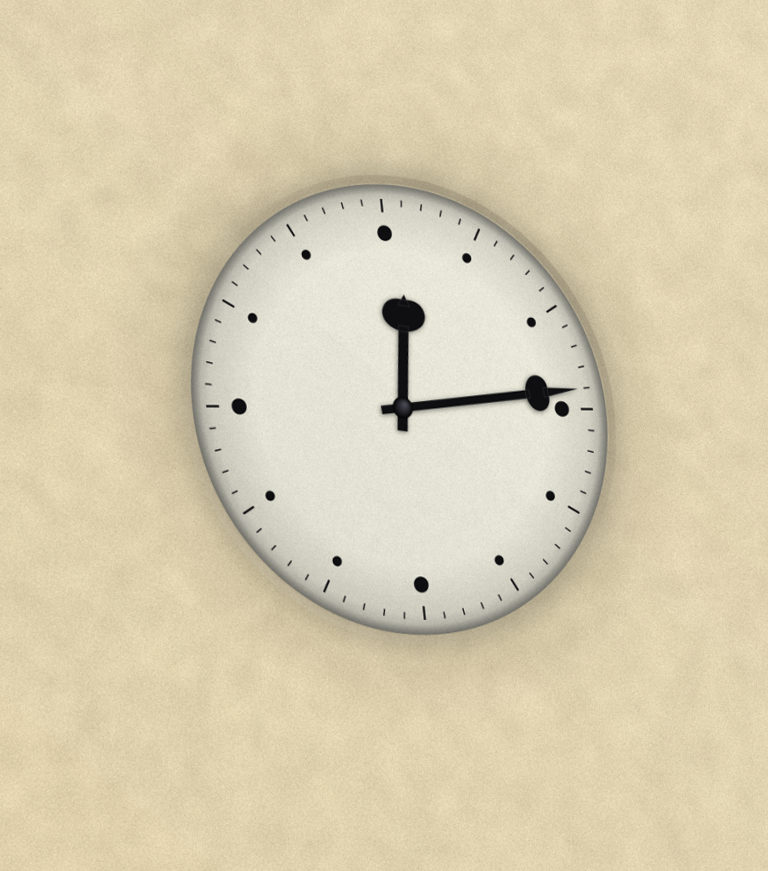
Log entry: 12h14
